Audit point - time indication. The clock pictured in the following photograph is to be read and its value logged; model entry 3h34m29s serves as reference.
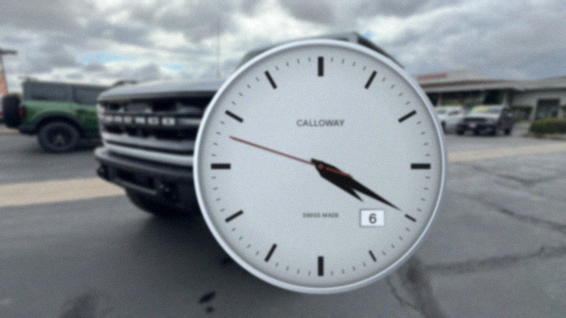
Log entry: 4h19m48s
